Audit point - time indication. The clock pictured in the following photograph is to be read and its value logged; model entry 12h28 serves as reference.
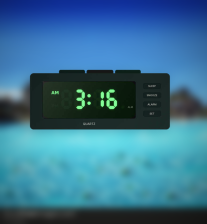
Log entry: 3h16
